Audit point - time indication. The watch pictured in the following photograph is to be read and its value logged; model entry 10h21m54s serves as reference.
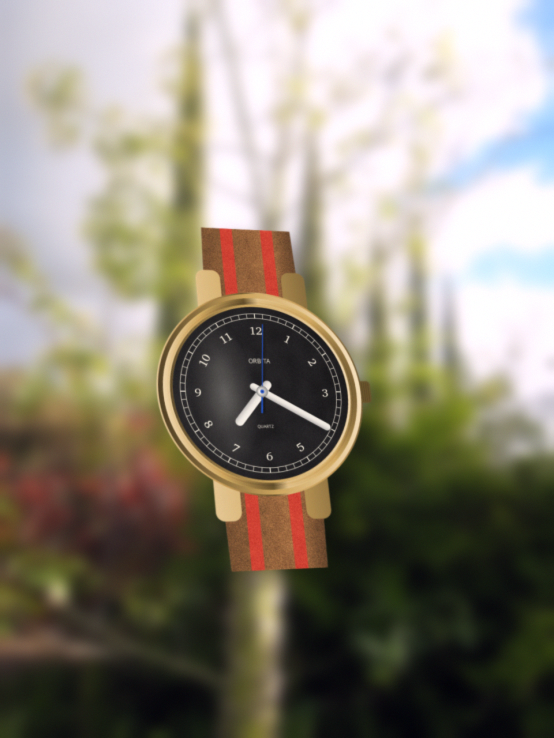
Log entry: 7h20m01s
